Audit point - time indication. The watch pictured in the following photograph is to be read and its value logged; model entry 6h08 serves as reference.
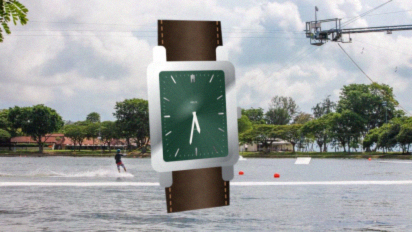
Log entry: 5h32
